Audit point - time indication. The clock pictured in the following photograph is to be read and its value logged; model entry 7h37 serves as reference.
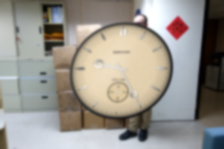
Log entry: 9h25
